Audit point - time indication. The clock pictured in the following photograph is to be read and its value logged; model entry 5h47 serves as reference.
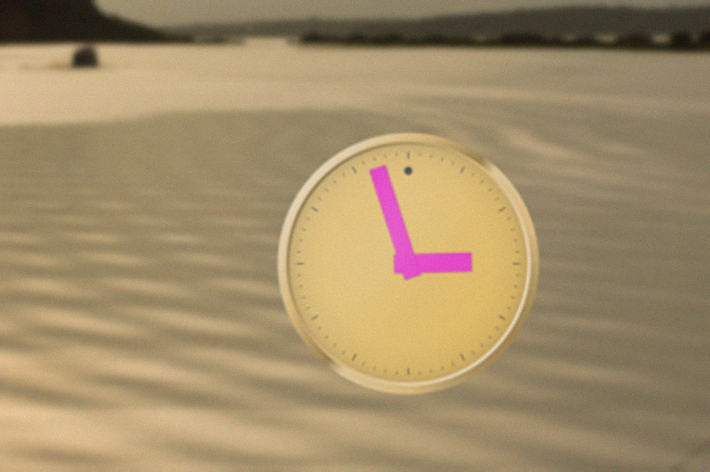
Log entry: 2h57
